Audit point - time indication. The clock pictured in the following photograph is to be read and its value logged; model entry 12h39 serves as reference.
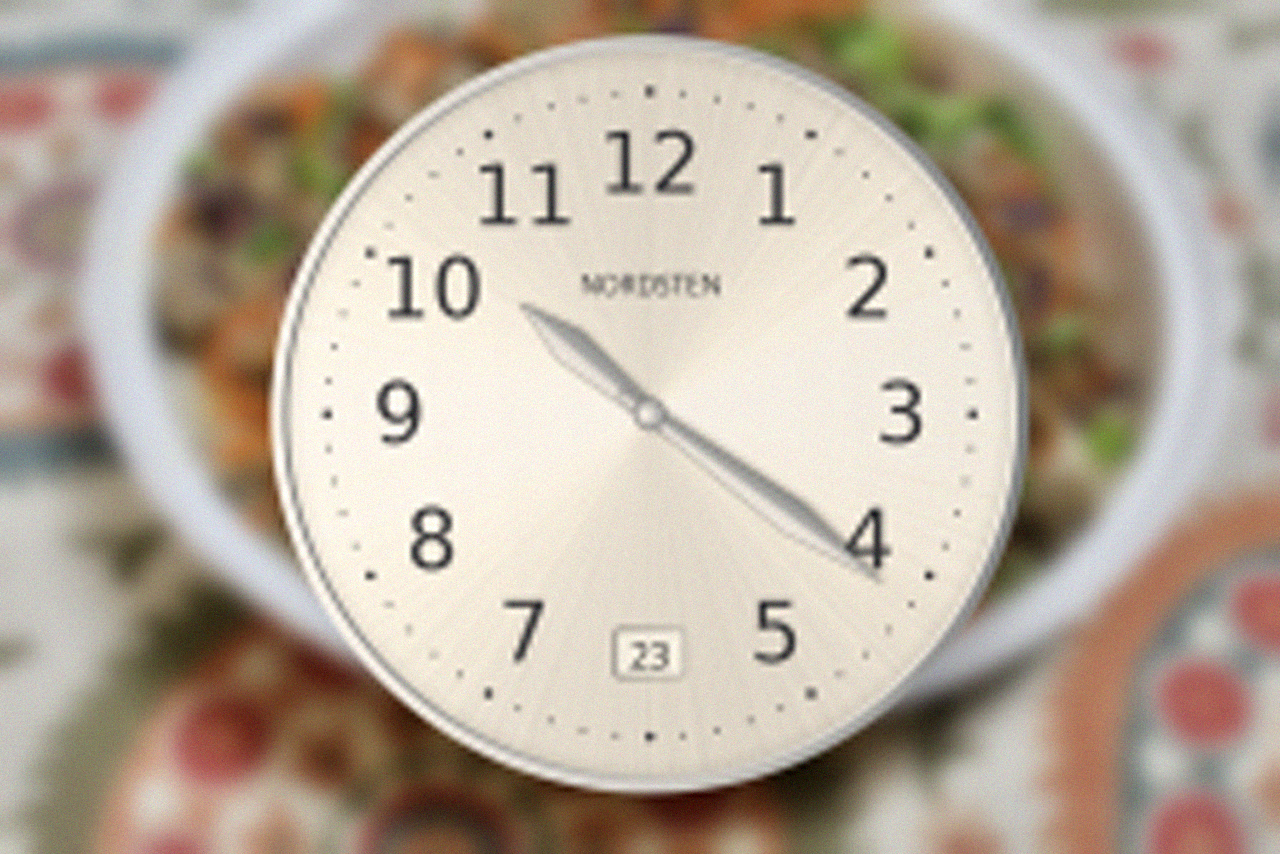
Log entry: 10h21
